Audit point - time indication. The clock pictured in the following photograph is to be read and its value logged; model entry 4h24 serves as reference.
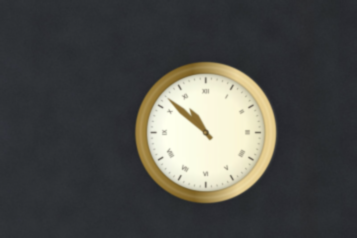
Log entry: 10h52
